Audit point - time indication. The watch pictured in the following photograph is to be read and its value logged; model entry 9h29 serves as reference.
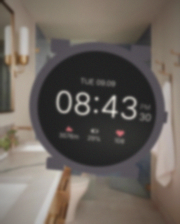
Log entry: 8h43
